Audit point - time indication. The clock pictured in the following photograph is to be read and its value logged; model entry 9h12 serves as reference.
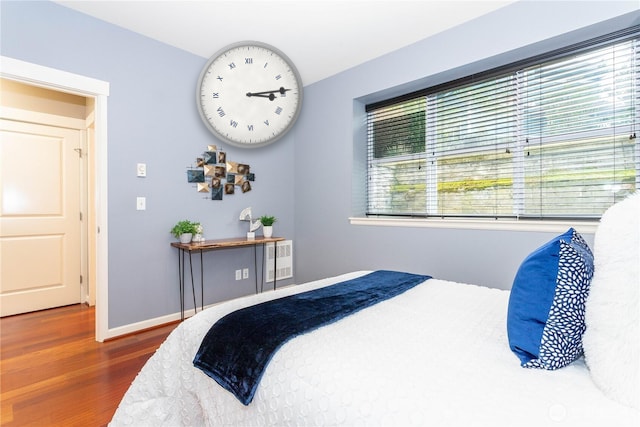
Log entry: 3h14
